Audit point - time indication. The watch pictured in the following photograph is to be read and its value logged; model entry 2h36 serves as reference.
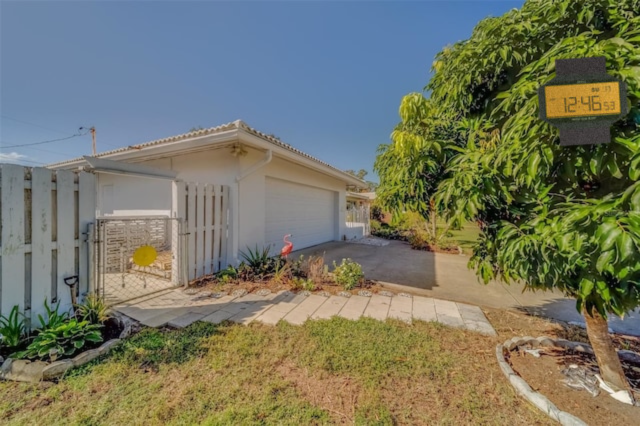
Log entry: 12h46
